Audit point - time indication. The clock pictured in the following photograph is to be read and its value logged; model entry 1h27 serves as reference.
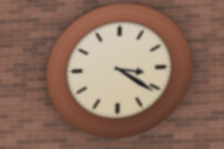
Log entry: 3h21
